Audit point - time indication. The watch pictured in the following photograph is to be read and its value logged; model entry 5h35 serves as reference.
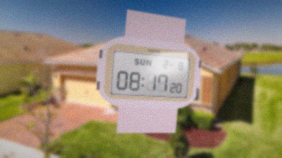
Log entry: 8h17
